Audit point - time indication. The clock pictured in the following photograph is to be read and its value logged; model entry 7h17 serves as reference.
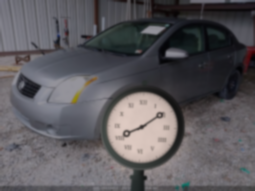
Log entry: 8h09
